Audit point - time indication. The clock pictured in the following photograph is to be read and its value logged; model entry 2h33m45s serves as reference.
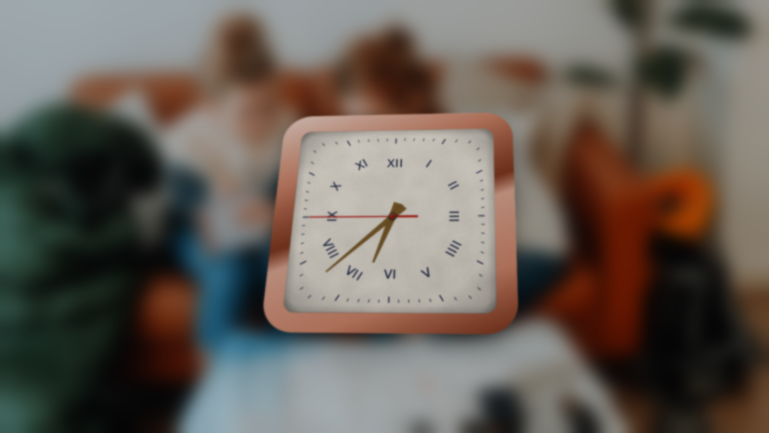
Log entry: 6h37m45s
